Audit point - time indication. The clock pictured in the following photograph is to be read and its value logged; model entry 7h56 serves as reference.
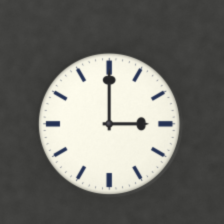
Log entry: 3h00
